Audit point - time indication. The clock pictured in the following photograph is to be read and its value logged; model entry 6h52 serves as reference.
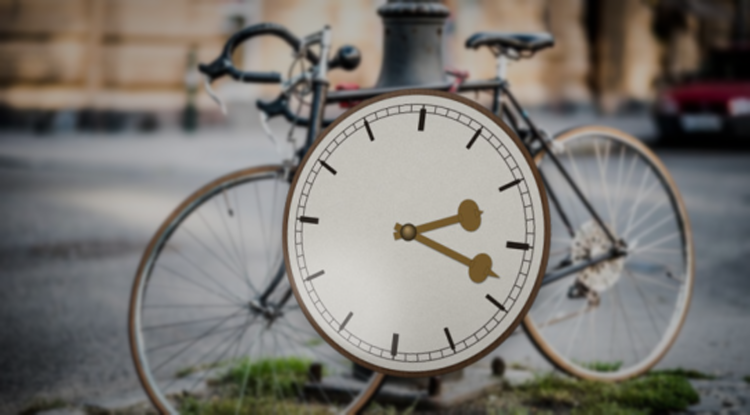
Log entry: 2h18
